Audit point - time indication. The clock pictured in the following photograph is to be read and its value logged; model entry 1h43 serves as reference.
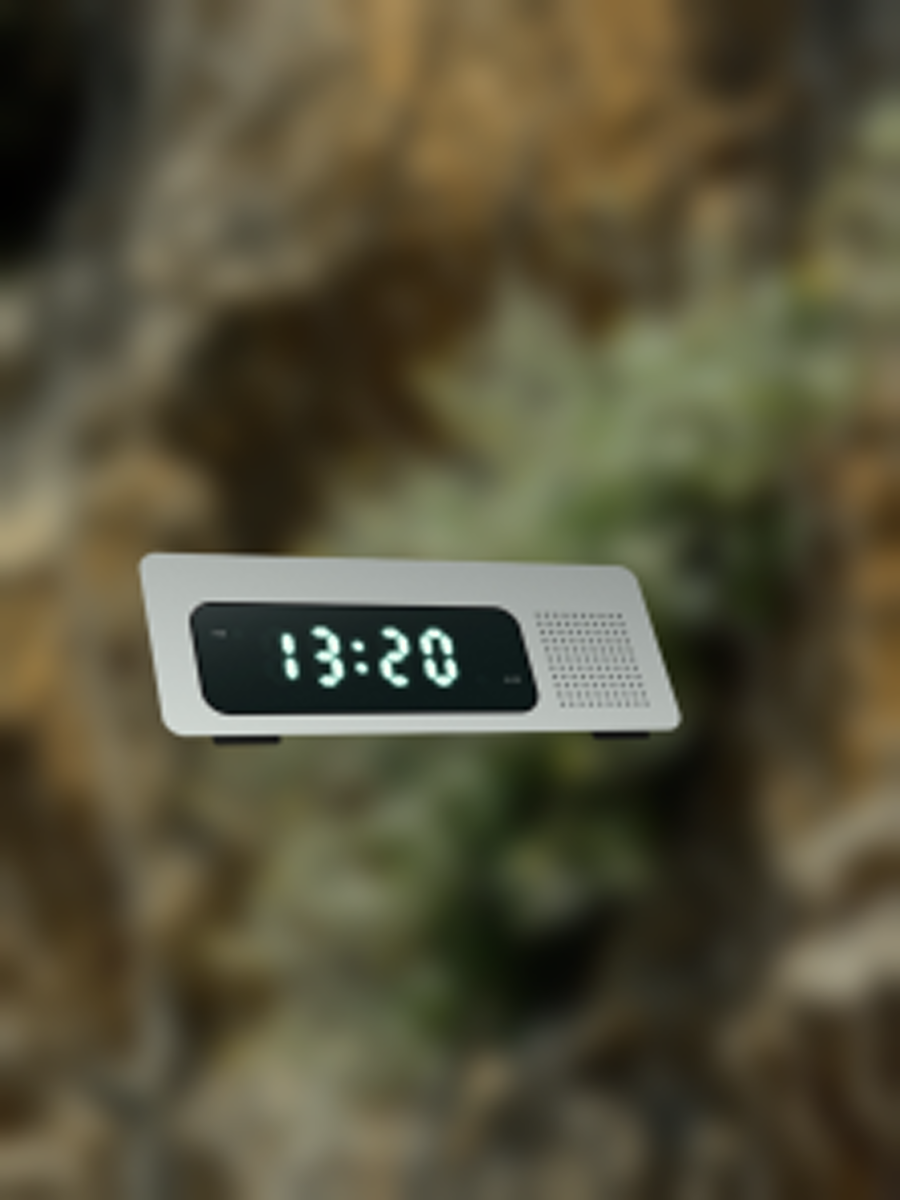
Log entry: 13h20
